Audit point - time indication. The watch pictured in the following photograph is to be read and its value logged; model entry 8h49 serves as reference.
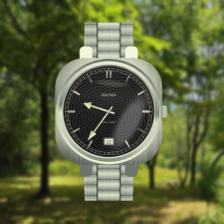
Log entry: 9h36
